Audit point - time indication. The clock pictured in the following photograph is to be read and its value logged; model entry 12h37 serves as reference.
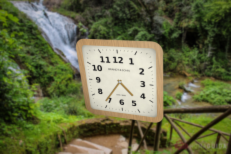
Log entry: 4h36
